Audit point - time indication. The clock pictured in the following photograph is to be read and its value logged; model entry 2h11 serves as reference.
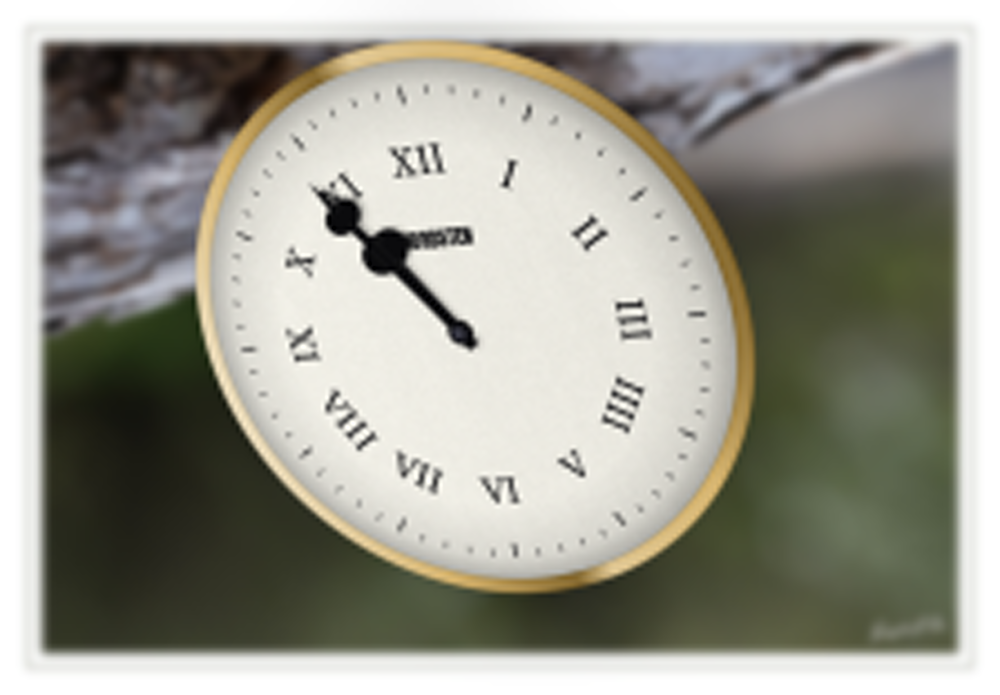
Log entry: 10h54
